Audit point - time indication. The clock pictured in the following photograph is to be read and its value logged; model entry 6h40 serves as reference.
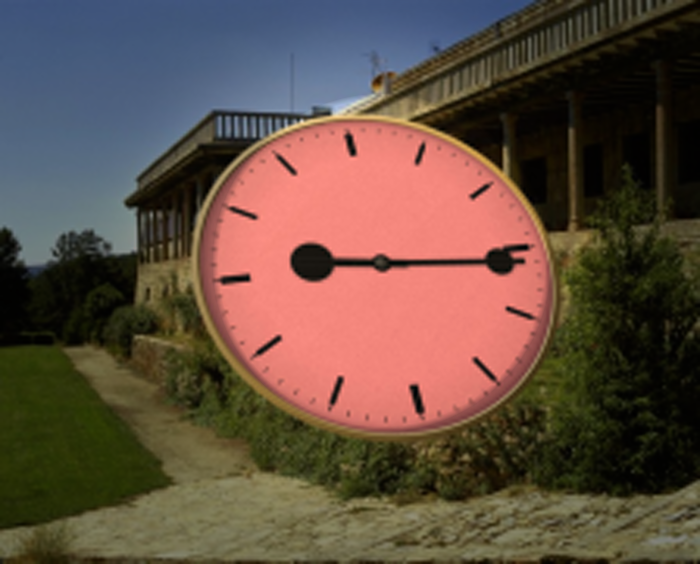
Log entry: 9h16
